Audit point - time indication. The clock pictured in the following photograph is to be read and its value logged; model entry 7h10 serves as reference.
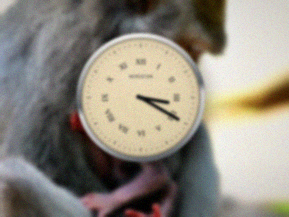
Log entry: 3h20
